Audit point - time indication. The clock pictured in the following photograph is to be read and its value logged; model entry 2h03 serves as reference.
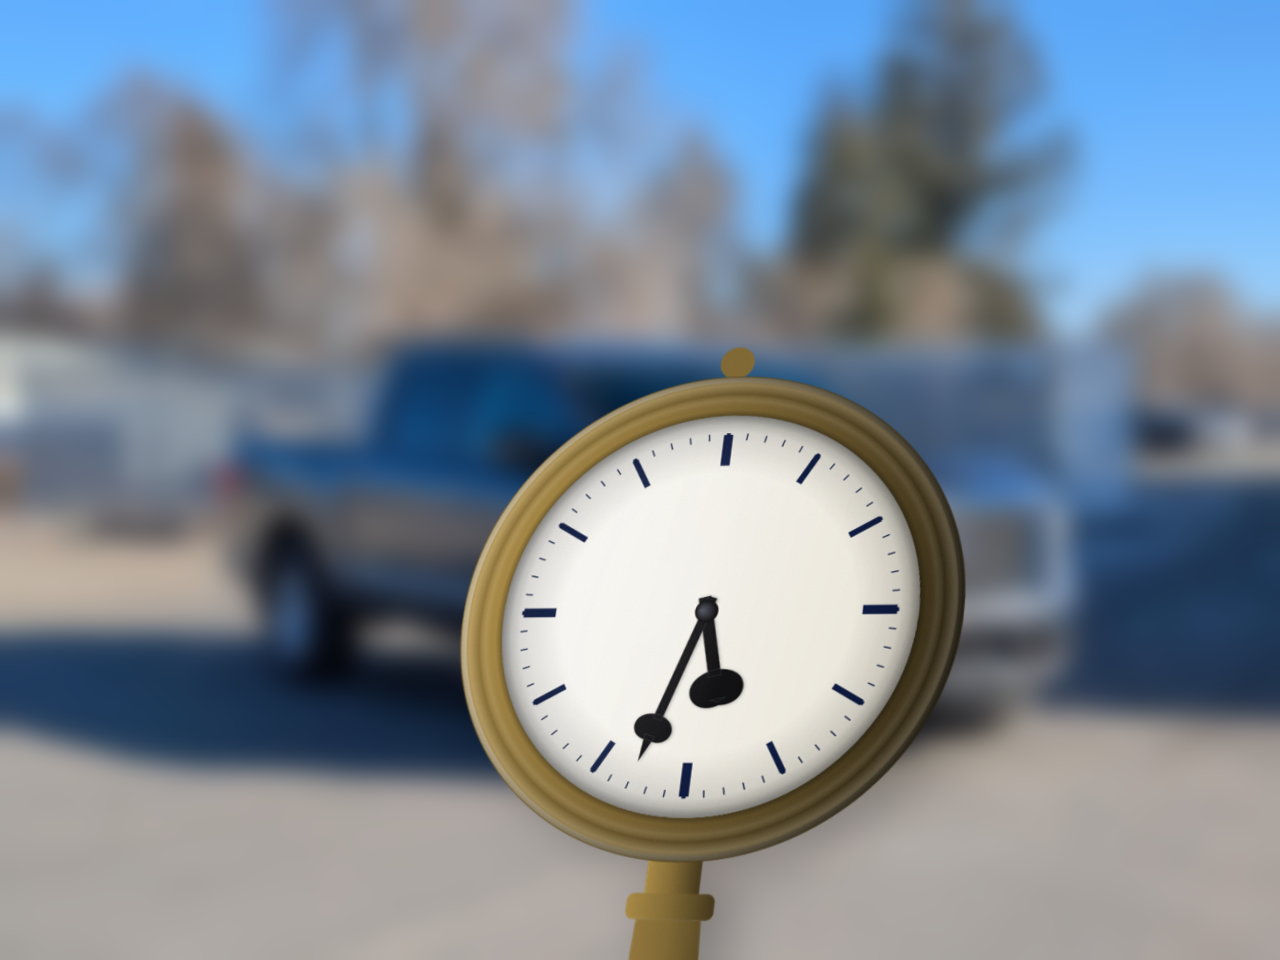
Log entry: 5h33
